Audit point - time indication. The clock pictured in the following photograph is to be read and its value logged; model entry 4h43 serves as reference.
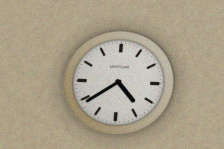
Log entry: 4h39
